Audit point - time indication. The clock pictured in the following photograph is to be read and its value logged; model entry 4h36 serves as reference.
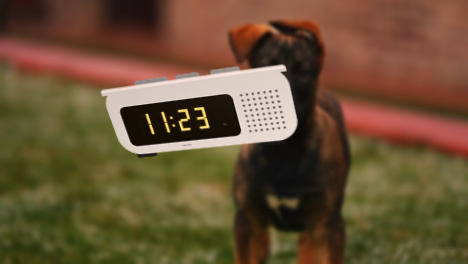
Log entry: 11h23
